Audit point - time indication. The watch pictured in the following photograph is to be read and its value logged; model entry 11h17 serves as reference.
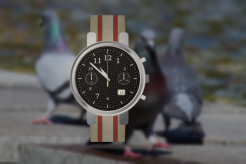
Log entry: 10h52
